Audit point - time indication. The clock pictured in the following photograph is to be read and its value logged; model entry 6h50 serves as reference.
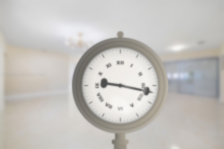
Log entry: 9h17
